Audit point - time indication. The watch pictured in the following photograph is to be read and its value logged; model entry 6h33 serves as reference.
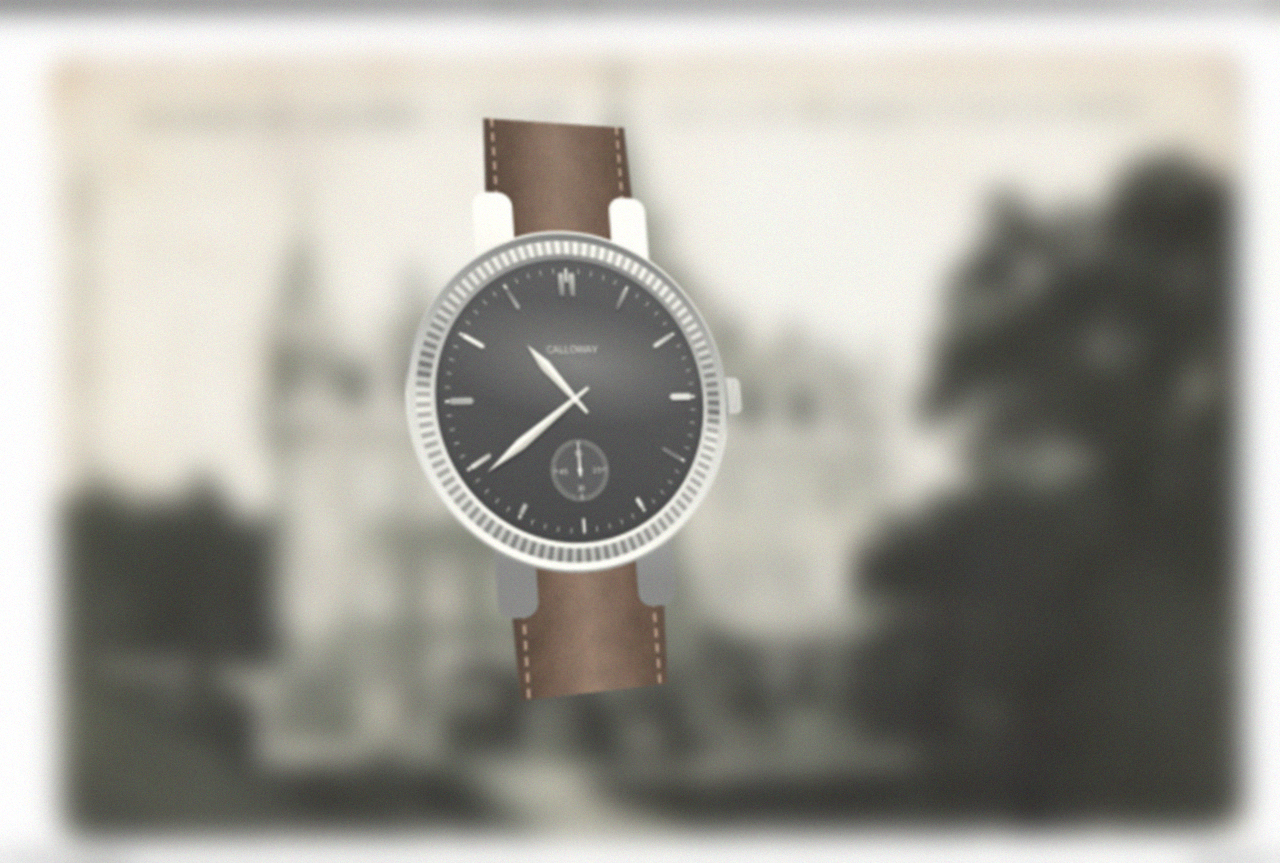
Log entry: 10h39
